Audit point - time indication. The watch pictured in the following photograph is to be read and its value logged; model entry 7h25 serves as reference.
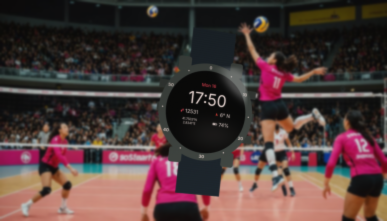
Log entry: 17h50
